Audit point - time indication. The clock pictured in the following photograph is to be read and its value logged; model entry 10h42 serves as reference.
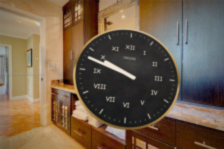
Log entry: 9h48
